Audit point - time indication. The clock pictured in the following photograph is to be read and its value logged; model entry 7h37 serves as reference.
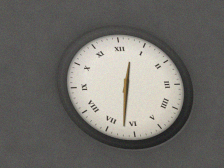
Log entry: 12h32
